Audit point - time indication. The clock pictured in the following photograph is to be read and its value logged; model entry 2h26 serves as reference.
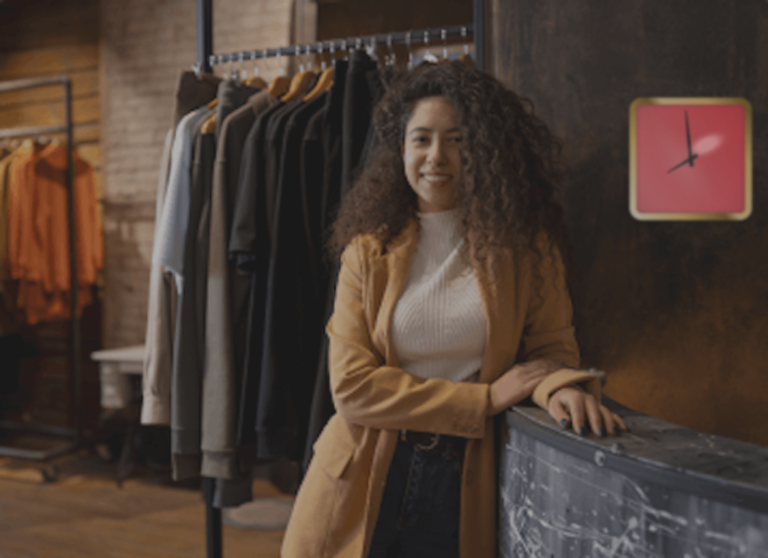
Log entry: 7h59
